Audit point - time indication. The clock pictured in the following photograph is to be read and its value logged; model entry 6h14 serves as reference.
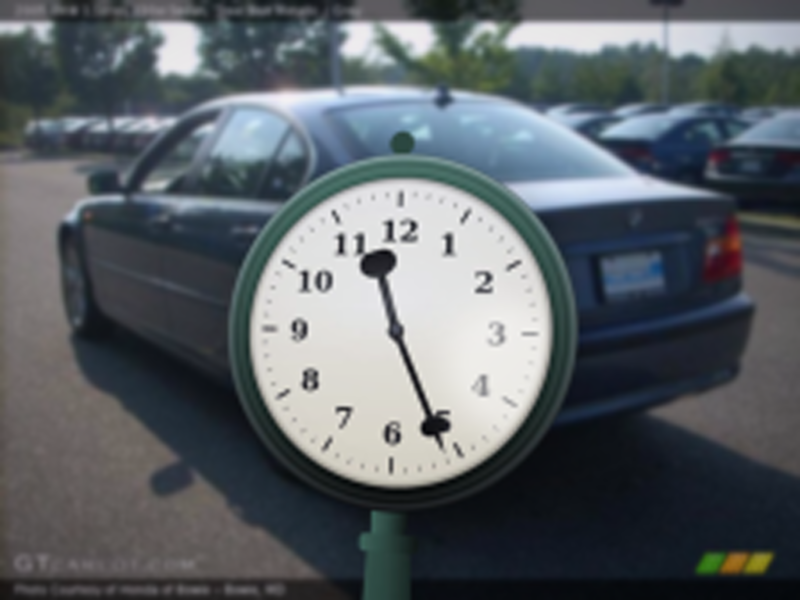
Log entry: 11h26
